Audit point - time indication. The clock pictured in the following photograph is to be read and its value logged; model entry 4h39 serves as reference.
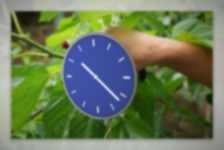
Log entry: 10h22
